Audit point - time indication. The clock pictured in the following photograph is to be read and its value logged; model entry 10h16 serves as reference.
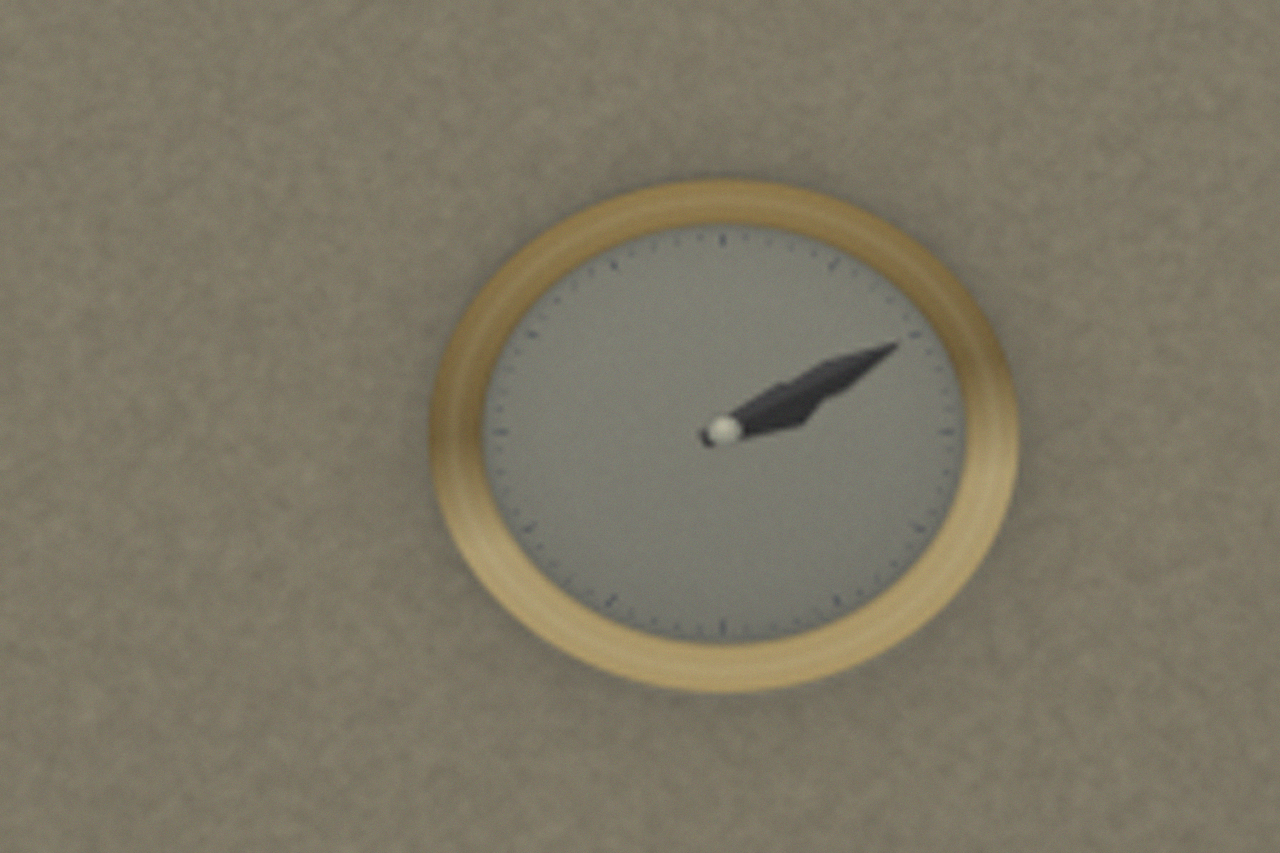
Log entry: 2h10
